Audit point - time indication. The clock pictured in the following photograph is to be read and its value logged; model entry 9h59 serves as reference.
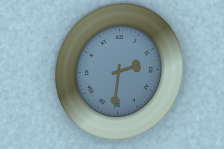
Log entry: 2h31
